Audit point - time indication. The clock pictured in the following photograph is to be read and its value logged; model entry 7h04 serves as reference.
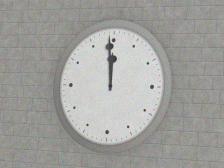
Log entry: 11h59
